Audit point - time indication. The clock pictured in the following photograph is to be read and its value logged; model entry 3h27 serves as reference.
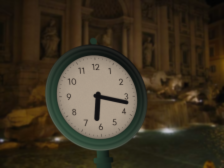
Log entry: 6h17
